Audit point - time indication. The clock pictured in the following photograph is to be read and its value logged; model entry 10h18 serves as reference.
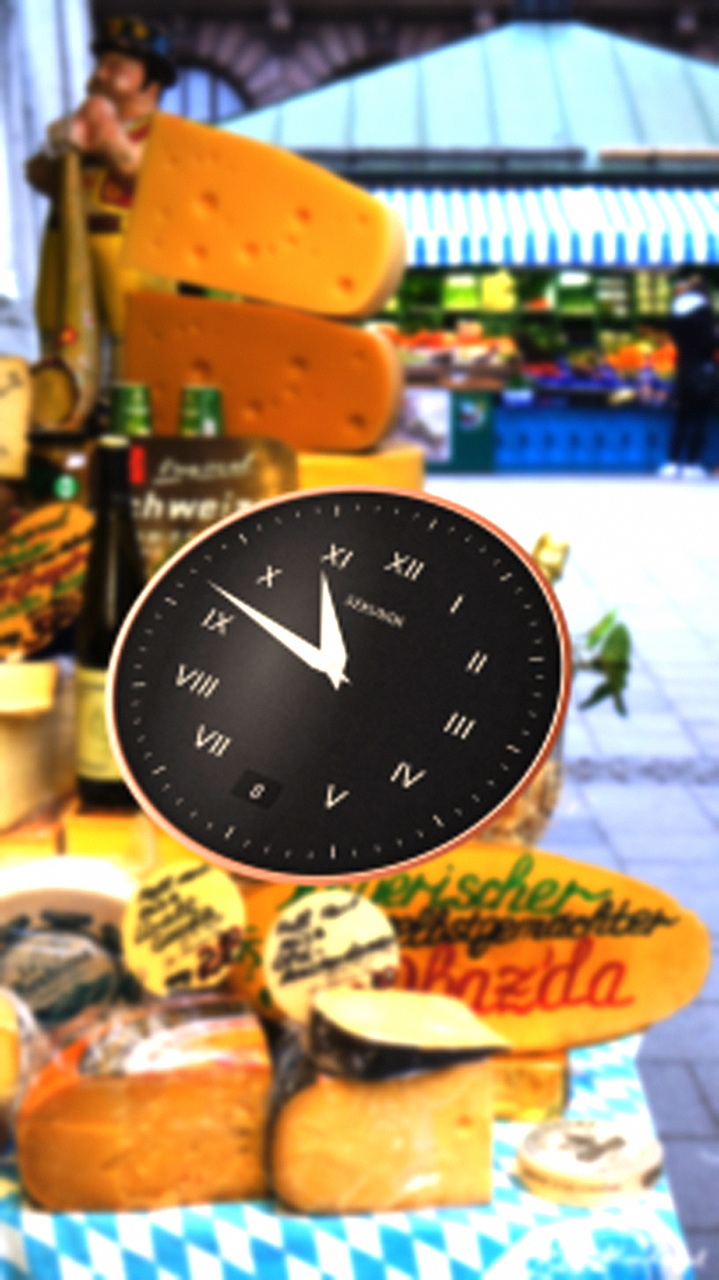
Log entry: 10h47
